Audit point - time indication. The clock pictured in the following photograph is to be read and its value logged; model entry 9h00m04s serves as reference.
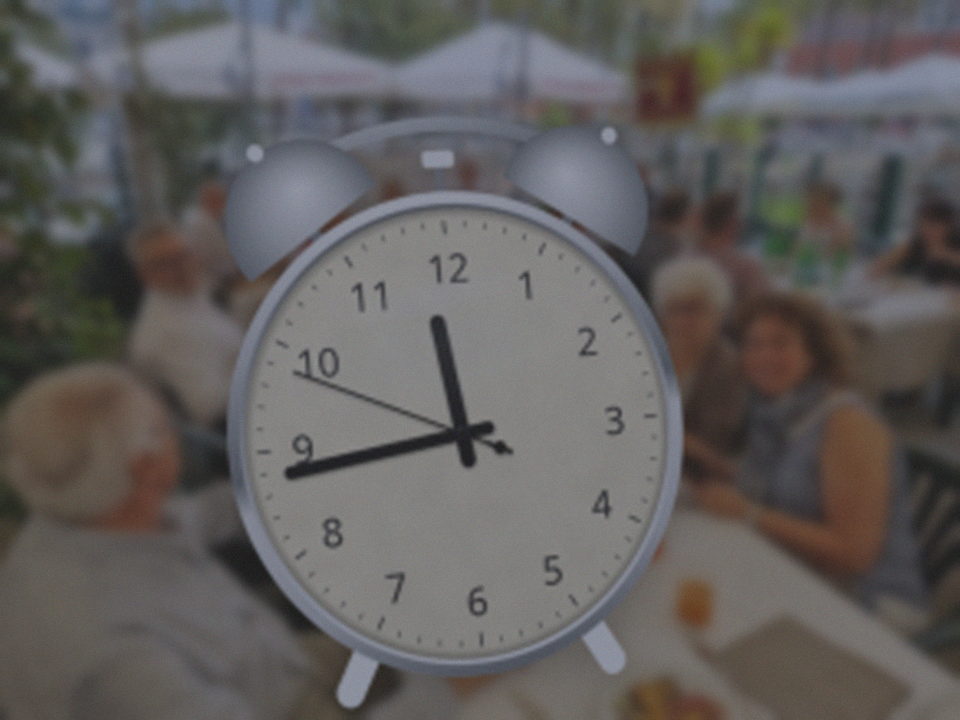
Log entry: 11h43m49s
